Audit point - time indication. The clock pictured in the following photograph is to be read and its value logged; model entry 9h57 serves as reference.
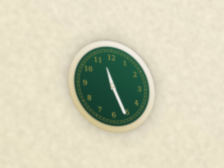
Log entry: 11h26
